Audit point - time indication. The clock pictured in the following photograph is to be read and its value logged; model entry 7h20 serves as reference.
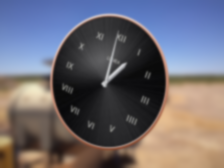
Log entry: 12h59
